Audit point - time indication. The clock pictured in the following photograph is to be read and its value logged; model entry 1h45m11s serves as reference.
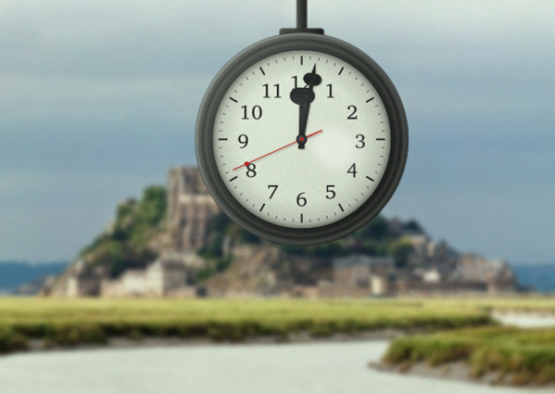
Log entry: 12h01m41s
